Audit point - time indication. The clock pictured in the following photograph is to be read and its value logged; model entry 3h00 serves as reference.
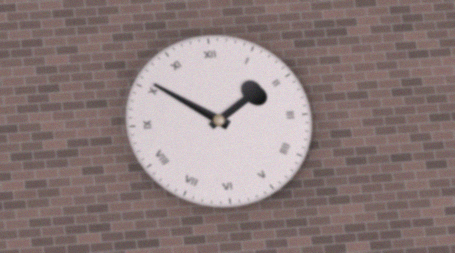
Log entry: 1h51
